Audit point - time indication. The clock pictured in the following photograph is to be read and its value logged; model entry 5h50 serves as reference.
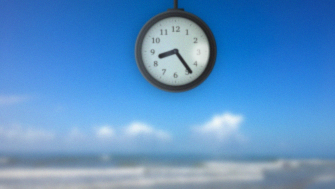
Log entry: 8h24
